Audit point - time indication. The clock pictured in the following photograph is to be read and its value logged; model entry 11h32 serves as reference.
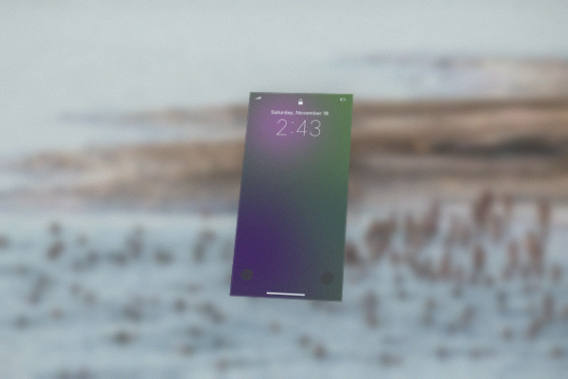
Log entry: 2h43
